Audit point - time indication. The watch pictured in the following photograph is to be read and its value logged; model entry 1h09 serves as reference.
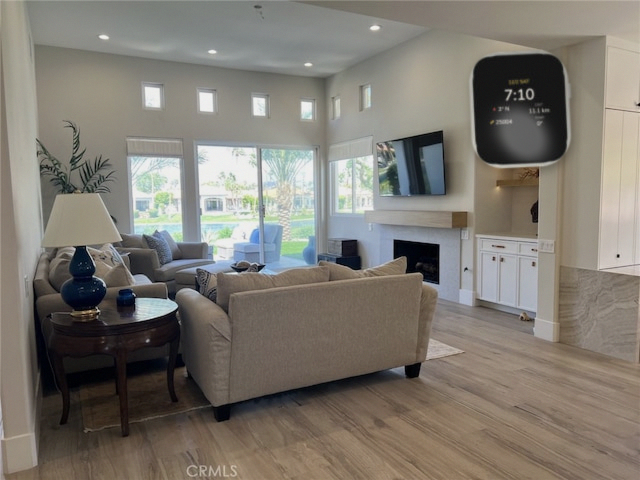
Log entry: 7h10
